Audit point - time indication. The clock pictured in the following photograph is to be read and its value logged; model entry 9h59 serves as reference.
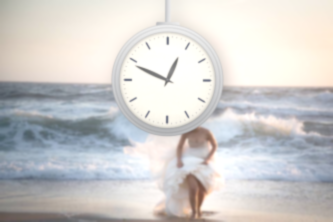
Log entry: 12h49
